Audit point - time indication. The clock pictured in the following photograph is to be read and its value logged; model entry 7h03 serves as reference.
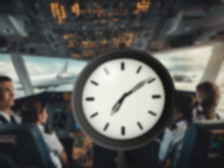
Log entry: 7h09
